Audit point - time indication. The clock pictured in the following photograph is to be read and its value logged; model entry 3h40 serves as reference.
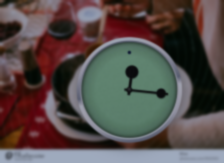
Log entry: 12h16
